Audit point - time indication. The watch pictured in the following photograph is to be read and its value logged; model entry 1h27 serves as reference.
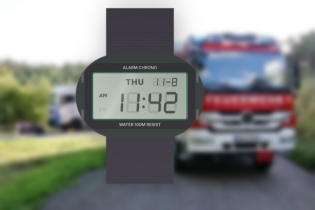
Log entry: 11h42
